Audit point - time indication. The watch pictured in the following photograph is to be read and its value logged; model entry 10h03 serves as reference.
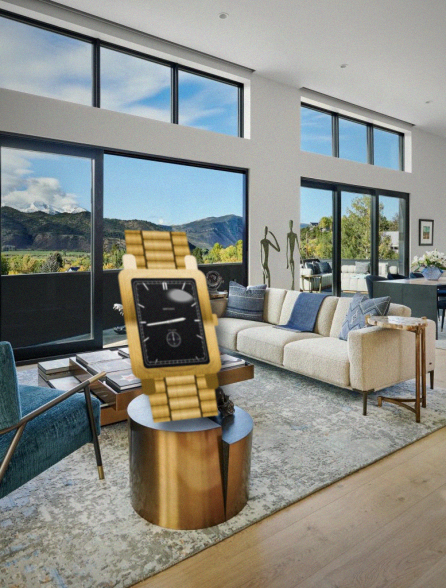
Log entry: 2h44
